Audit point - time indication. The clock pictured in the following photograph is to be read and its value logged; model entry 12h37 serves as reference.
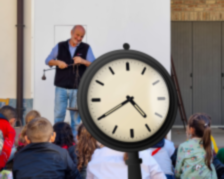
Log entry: 4h40
